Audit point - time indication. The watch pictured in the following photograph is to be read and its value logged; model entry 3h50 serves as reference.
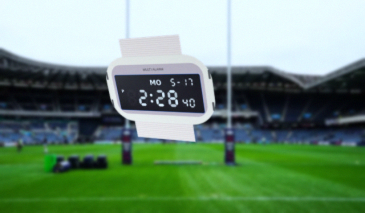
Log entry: 2h28
